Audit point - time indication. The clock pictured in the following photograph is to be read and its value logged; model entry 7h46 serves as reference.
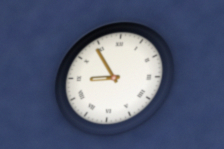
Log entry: 8h54
